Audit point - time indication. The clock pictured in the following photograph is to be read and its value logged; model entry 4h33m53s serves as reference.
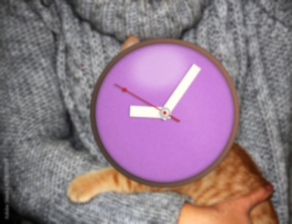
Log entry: 9h05m50s
